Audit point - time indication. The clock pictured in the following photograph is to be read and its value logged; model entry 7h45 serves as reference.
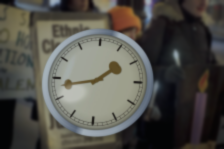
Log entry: 1h43
